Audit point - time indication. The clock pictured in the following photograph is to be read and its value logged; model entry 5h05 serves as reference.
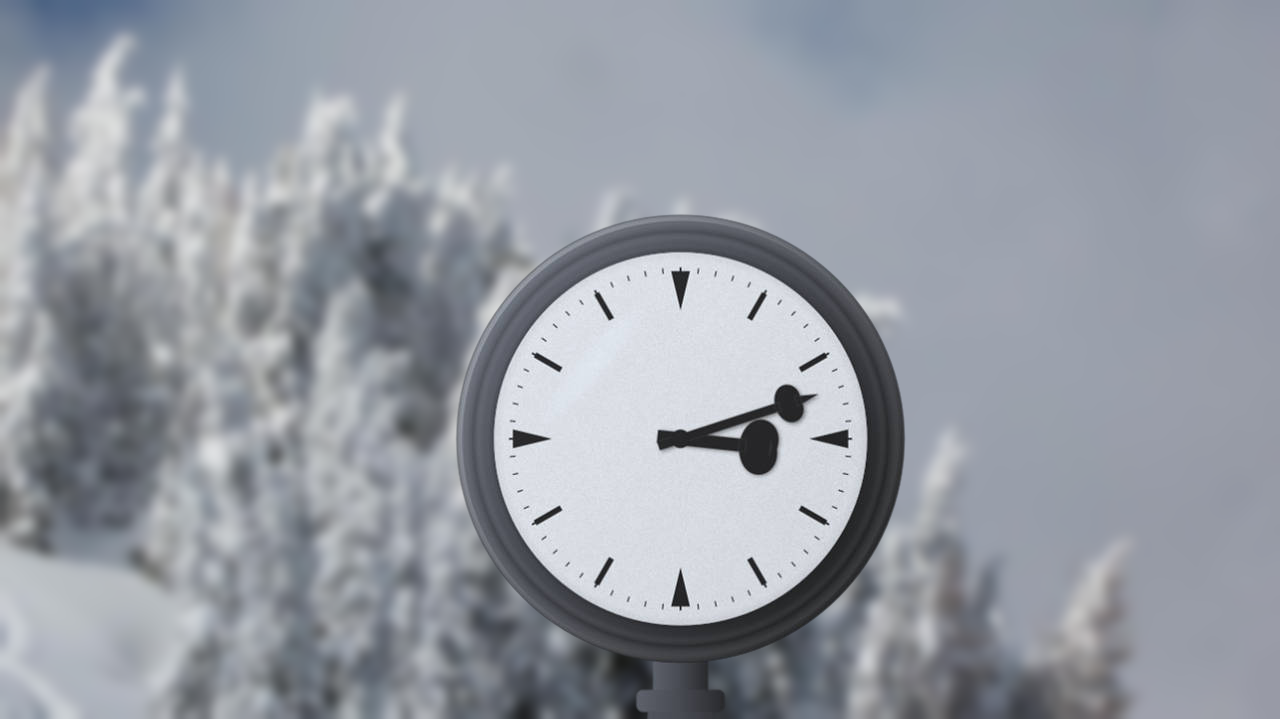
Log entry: 3h12
